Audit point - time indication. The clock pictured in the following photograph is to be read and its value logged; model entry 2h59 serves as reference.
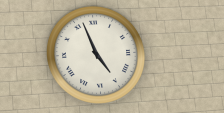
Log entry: 4h57
